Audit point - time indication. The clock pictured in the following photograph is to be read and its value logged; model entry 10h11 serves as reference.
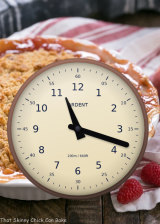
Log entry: 11h18
